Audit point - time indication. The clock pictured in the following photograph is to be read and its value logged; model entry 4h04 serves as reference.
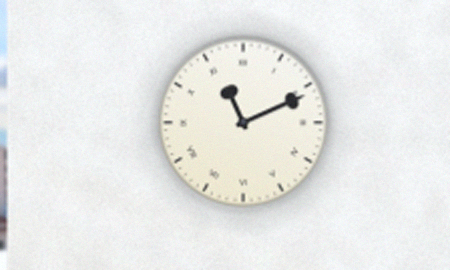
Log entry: 11h11
